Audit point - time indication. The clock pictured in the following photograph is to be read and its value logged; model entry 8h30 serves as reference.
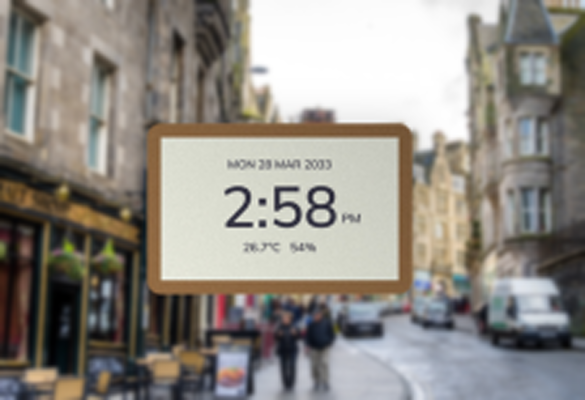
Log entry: 2h58
